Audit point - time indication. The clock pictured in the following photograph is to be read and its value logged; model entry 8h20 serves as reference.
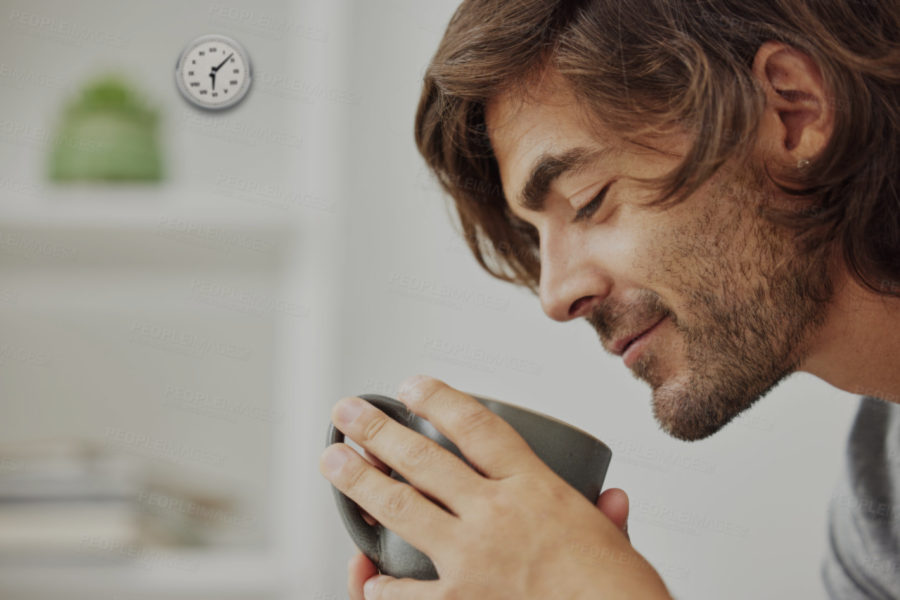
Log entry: 6h08
